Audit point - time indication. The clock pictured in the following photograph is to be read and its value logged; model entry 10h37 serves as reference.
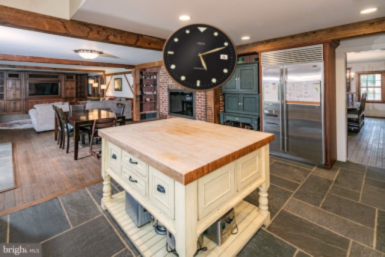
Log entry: 5h11
